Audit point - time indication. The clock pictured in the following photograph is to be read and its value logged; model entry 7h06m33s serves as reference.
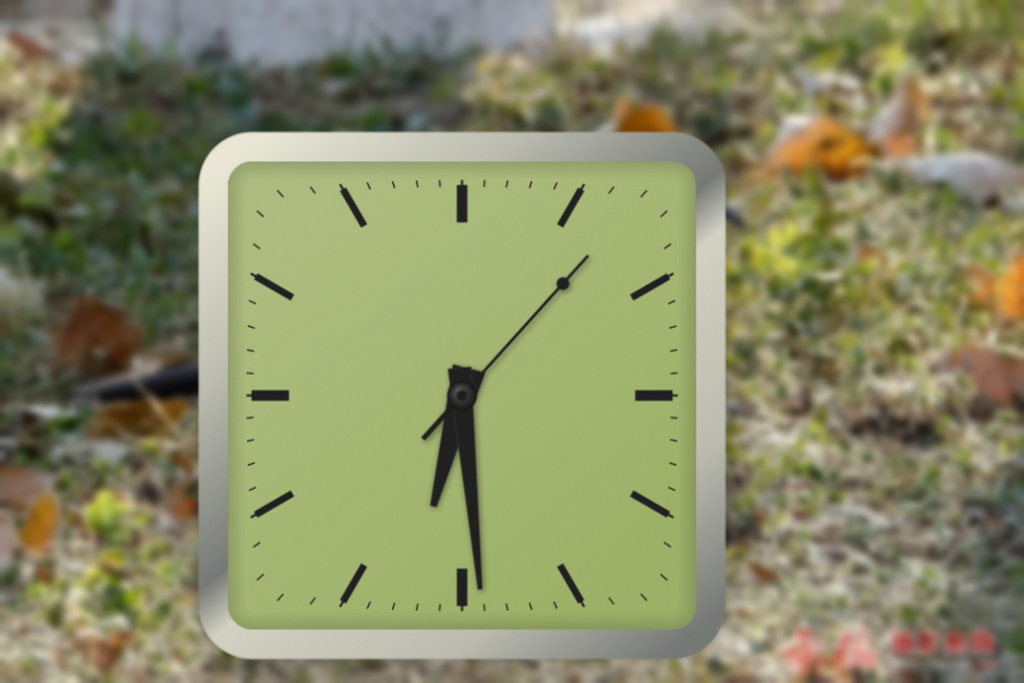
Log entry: 6h29m07s
